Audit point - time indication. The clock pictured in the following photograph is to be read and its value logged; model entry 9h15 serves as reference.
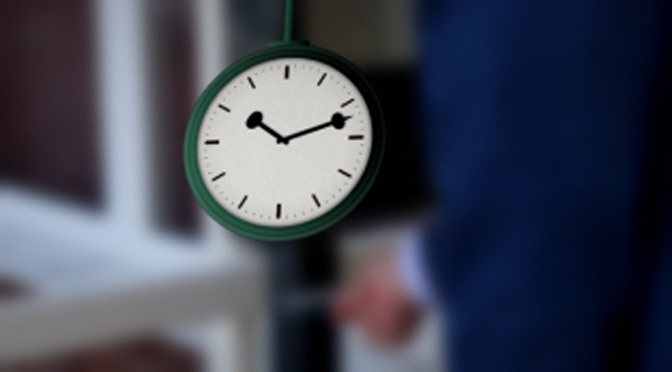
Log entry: 10h12
